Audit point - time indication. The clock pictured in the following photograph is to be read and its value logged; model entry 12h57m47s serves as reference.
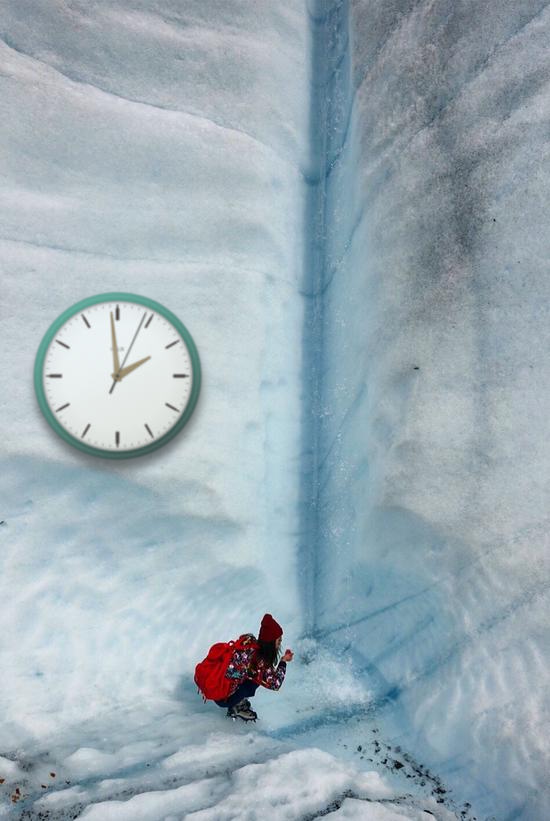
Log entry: 1h59m04s
